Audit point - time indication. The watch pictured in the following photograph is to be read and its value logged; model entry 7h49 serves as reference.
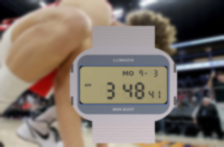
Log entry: 3h48
